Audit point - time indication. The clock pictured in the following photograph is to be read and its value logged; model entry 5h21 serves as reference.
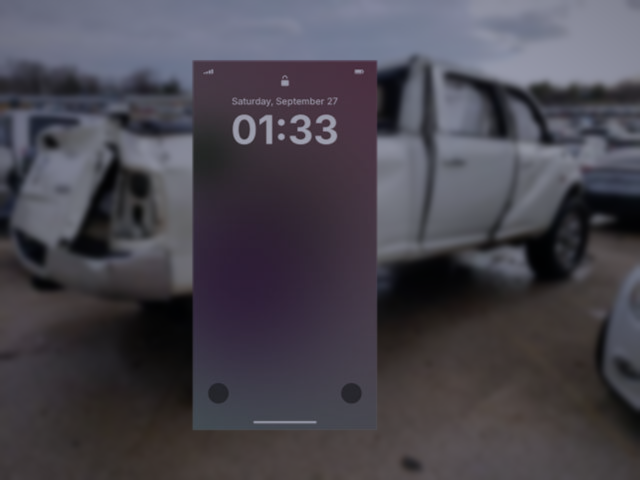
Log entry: 1h33
